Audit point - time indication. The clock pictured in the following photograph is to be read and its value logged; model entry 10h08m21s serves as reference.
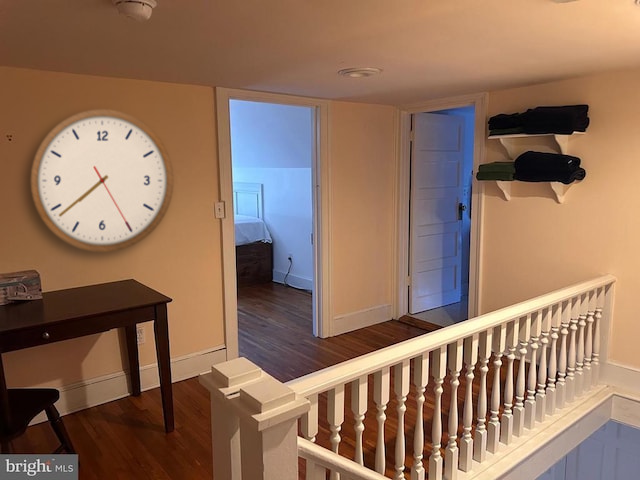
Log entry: 7h38m25s
